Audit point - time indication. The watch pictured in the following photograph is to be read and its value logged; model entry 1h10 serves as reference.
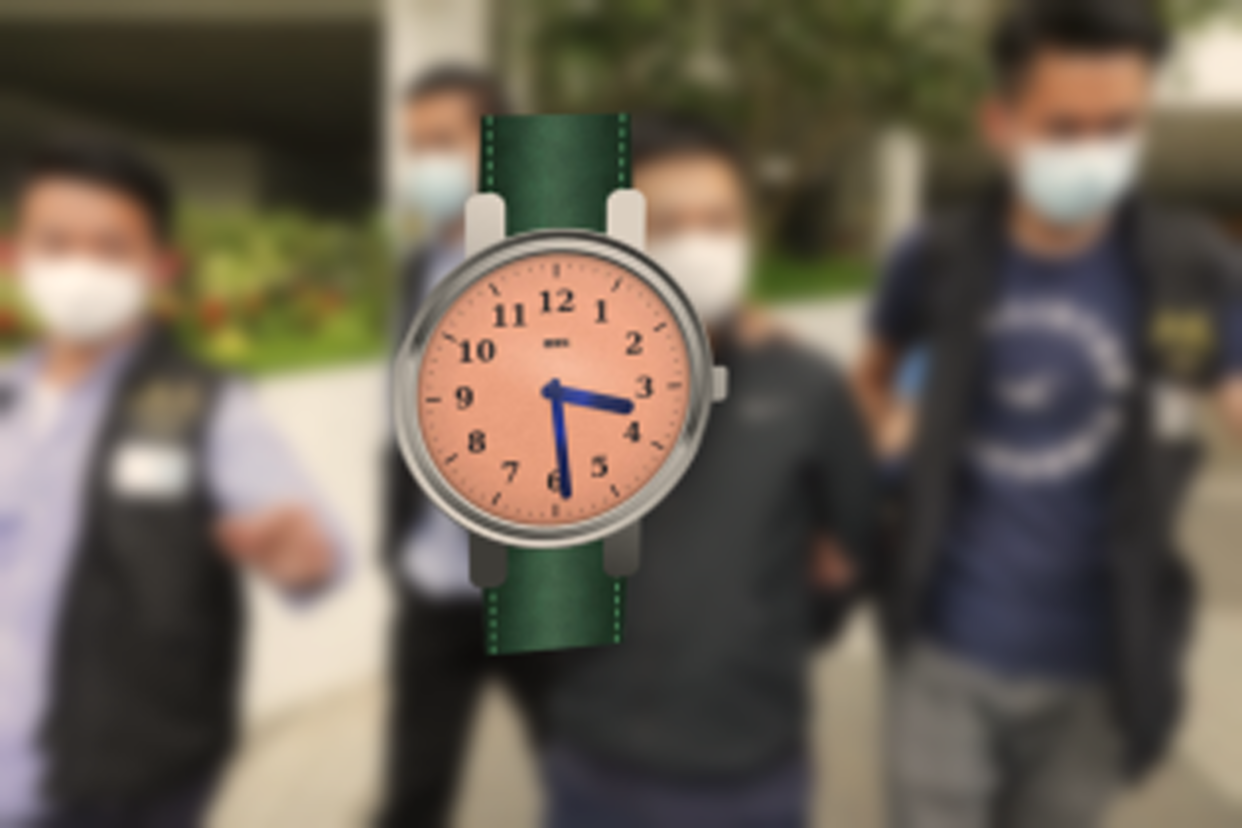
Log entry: 3h29
